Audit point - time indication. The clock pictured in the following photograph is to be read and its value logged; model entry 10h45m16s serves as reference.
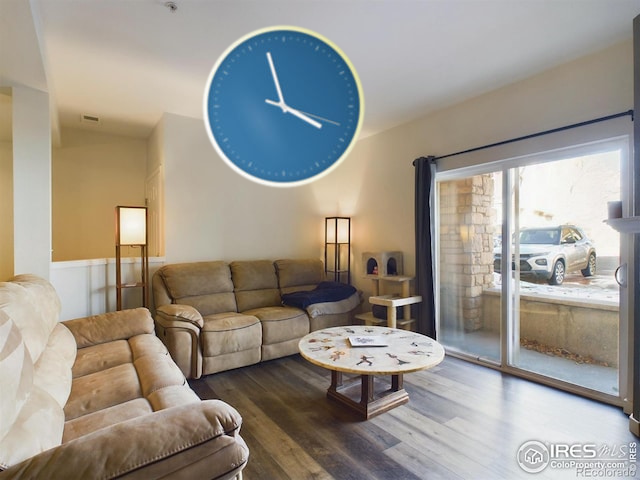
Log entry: 3h57m18s
